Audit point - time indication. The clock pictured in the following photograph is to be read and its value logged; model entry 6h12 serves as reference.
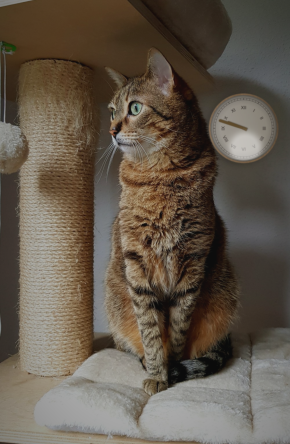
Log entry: 9h48
